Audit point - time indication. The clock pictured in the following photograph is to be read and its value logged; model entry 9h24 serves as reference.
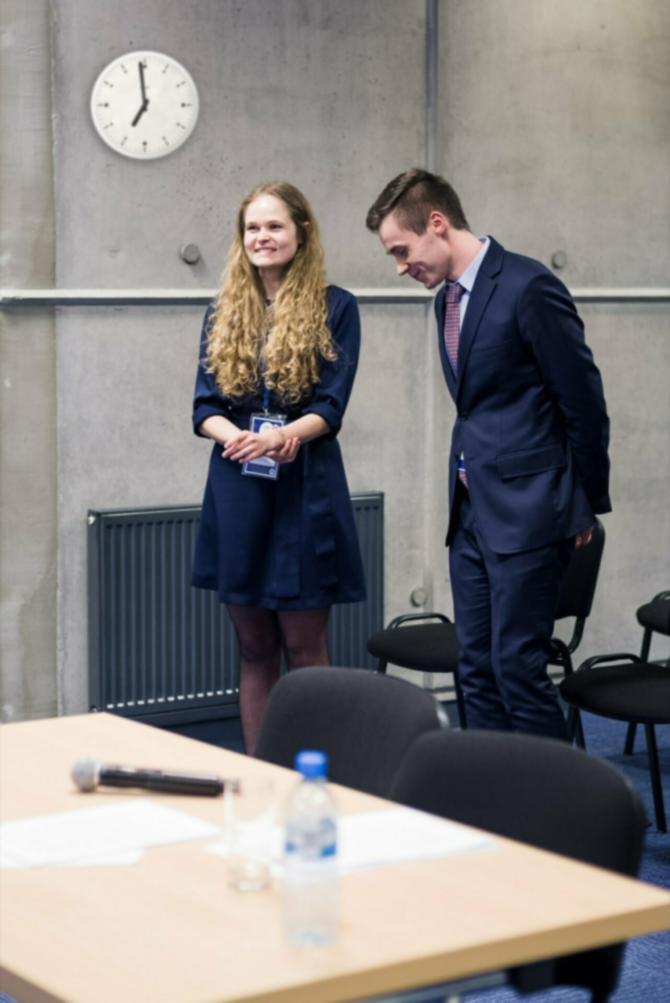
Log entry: 6h59
